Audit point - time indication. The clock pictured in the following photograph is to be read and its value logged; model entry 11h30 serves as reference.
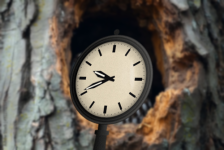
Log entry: 9h41
